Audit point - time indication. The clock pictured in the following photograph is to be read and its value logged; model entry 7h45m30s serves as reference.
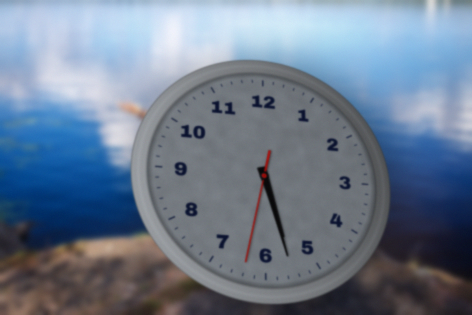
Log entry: 5h27m32s
